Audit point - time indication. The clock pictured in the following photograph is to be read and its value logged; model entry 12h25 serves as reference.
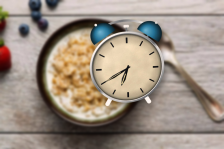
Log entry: 6h40
